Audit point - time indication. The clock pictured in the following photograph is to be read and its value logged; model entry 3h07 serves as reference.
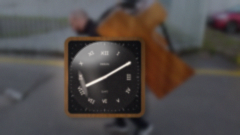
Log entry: 8h10
